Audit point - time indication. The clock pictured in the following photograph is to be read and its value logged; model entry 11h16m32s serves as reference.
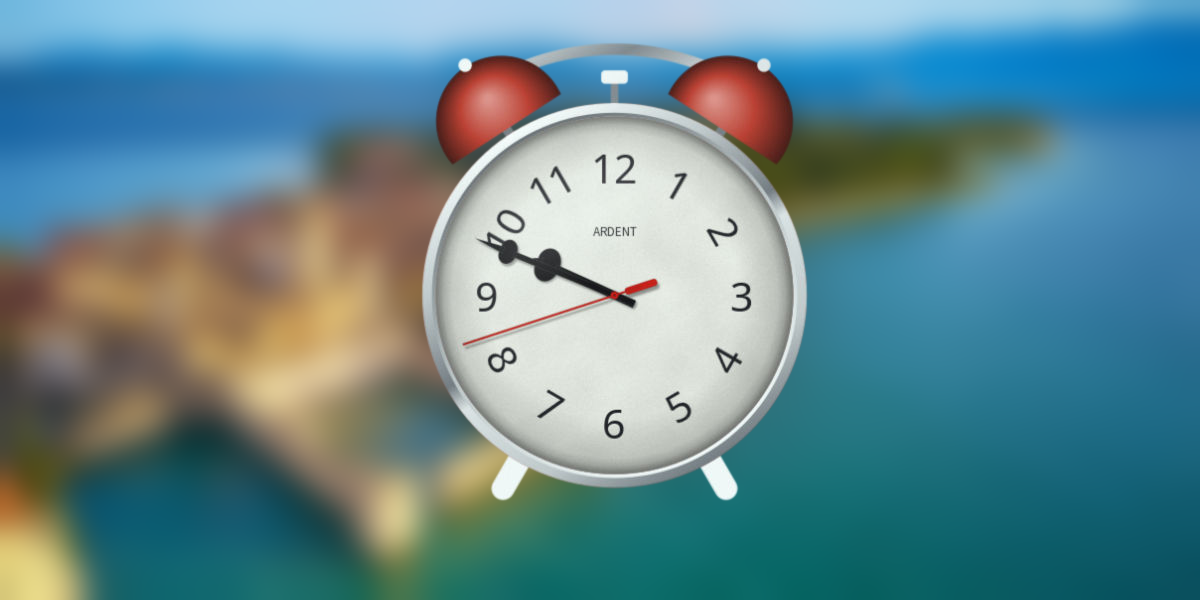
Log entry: 9h48m42s
